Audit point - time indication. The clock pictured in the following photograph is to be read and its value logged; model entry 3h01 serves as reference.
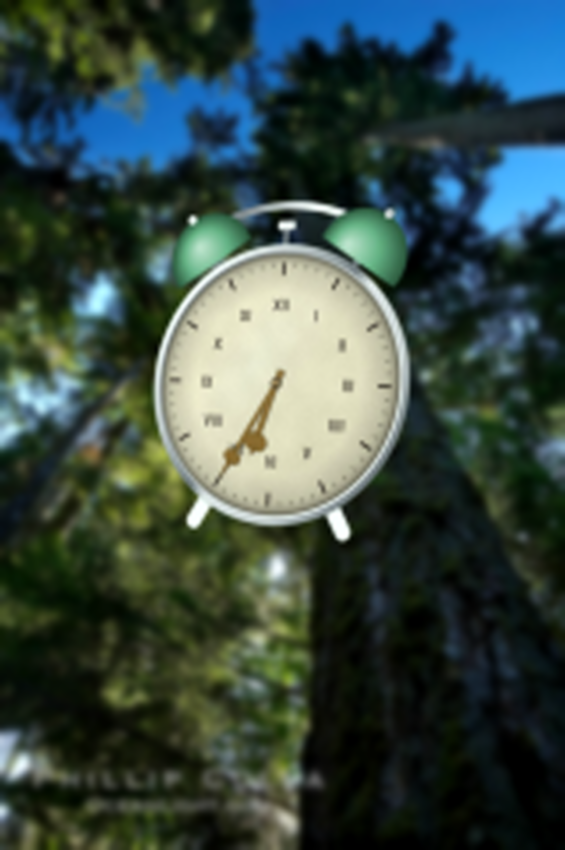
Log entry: 6h35
